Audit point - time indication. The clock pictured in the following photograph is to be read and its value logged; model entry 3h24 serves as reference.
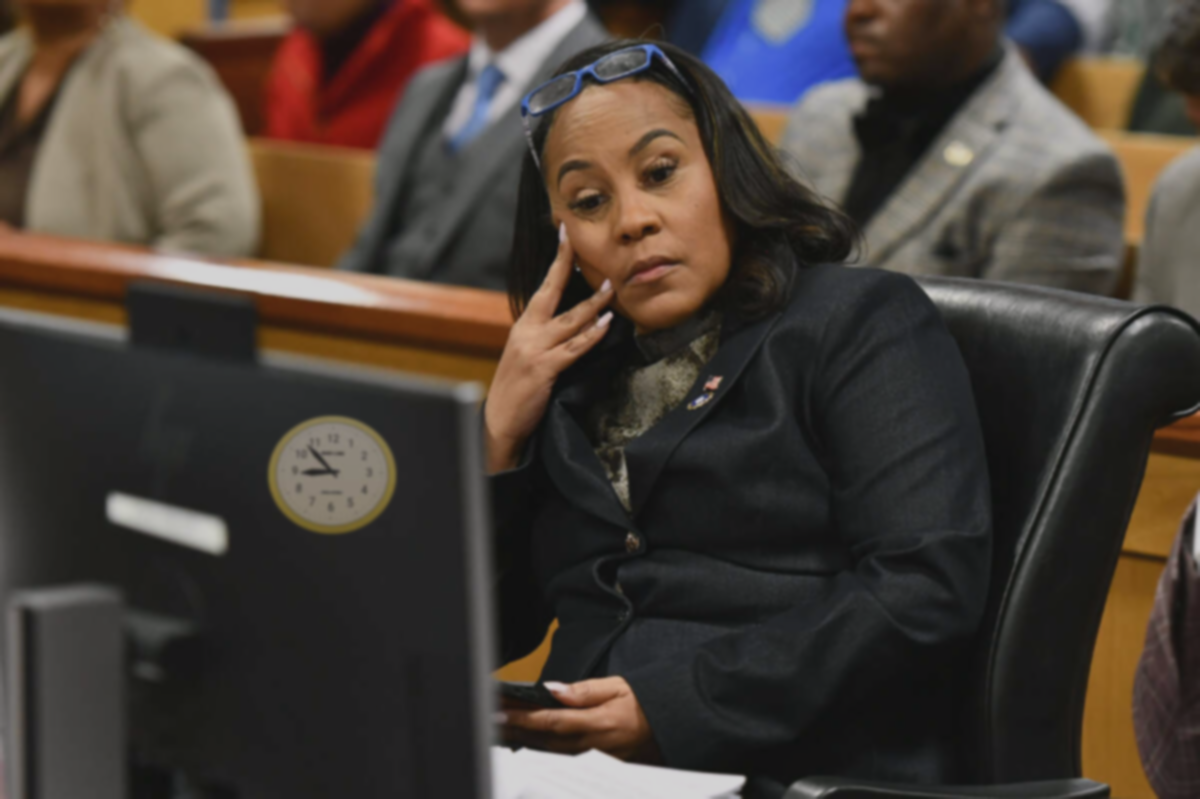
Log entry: 8h53
